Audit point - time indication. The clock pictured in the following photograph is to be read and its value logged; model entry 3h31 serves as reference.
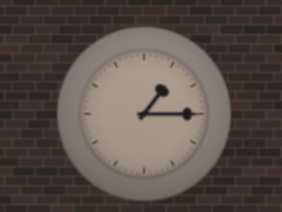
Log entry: 1h15
